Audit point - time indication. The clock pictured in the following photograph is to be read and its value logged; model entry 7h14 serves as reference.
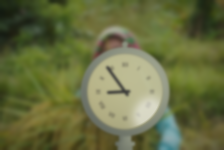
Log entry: 8h54
